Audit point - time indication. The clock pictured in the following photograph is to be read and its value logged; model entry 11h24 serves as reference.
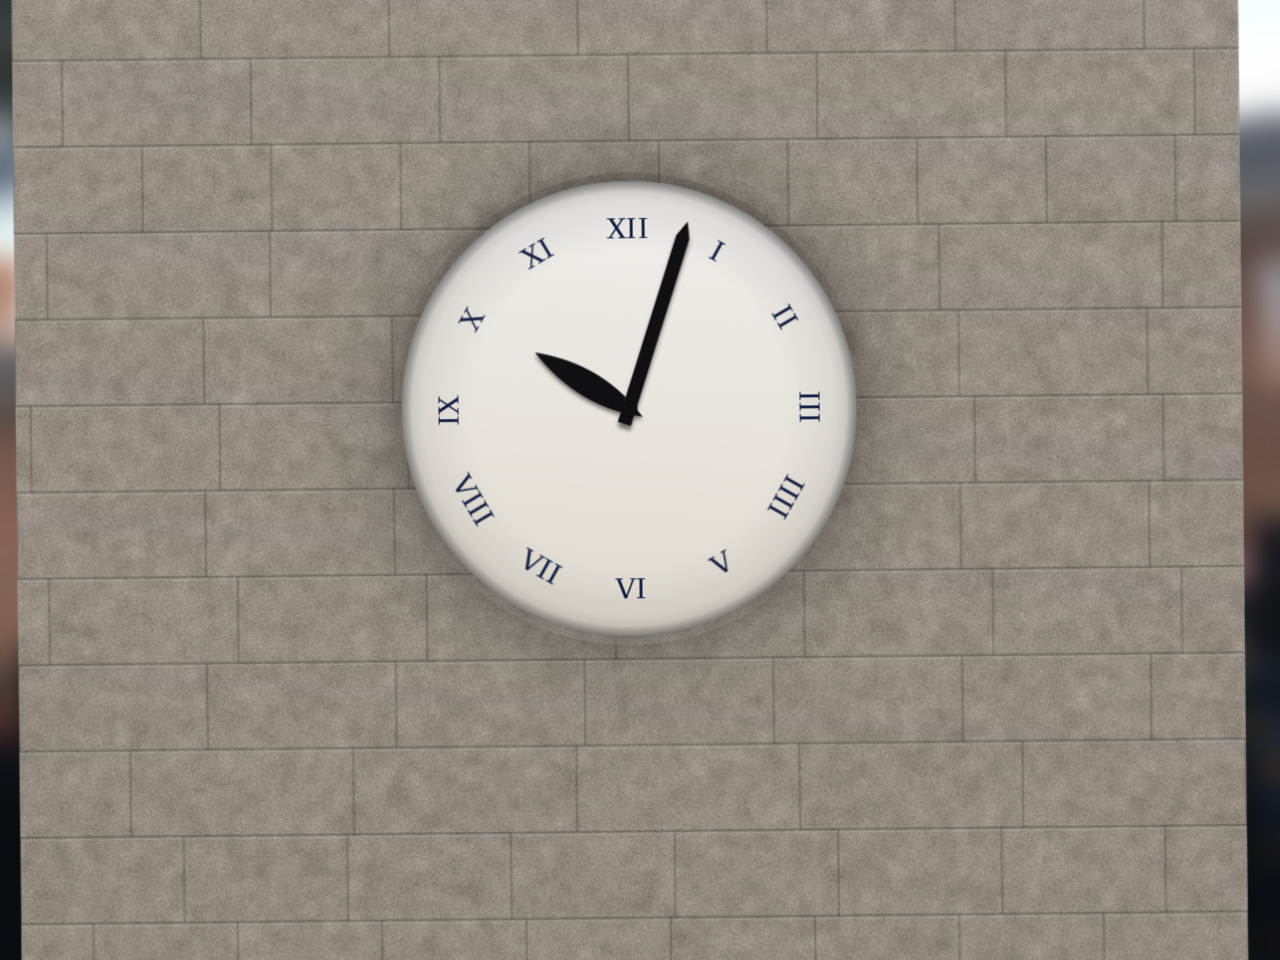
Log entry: 10h03
